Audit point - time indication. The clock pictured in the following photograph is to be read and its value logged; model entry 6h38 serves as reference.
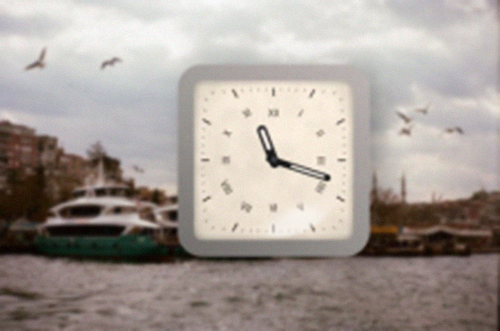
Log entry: 11h18
